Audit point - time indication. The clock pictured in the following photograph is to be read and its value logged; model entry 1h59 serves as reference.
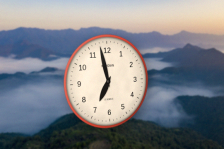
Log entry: 6h58
